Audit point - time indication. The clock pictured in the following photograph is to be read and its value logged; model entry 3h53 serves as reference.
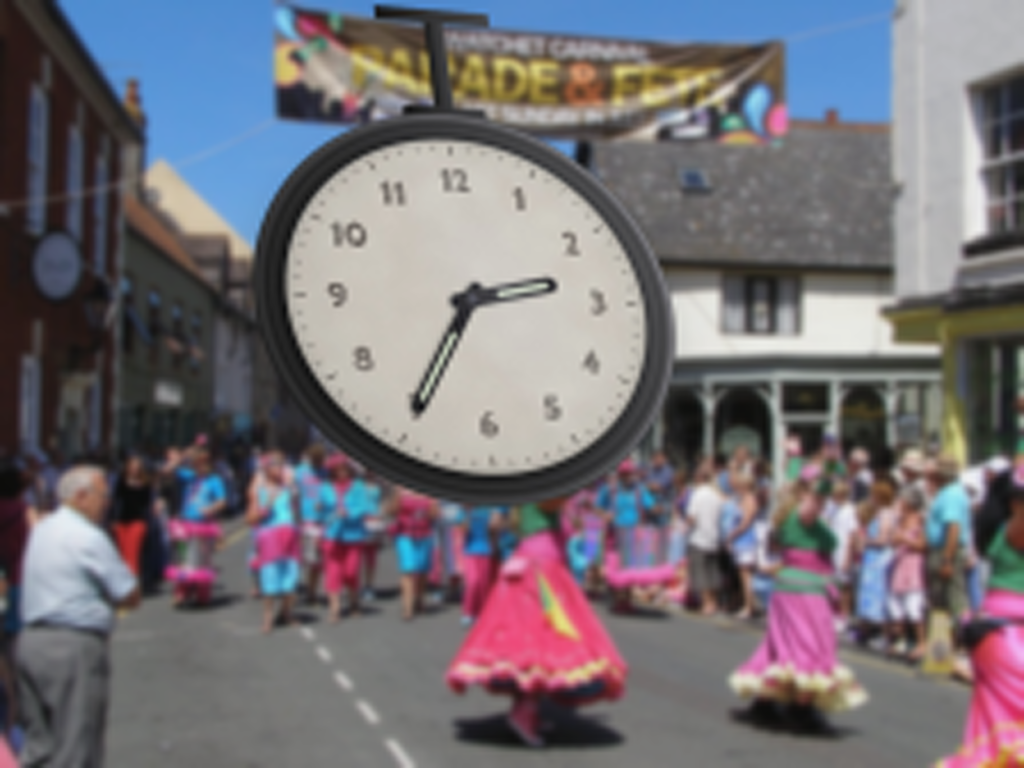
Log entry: 2h35
